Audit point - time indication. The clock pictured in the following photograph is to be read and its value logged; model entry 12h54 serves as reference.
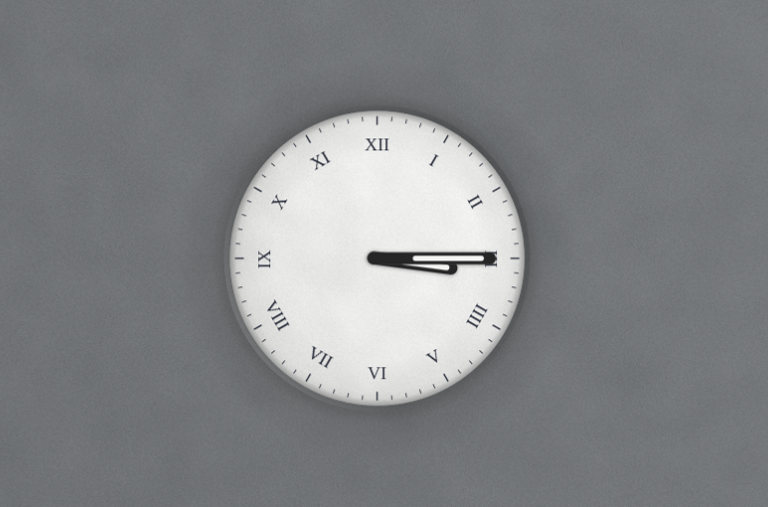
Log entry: 3h15
